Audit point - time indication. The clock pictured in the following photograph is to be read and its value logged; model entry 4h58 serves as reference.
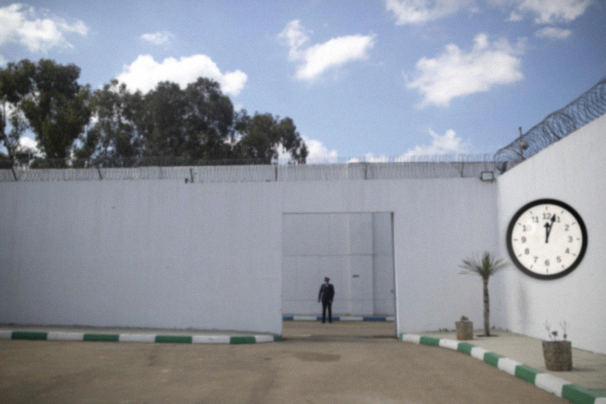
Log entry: 12h03
